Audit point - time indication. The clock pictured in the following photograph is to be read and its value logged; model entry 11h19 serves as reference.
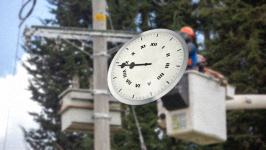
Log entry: 8h44
